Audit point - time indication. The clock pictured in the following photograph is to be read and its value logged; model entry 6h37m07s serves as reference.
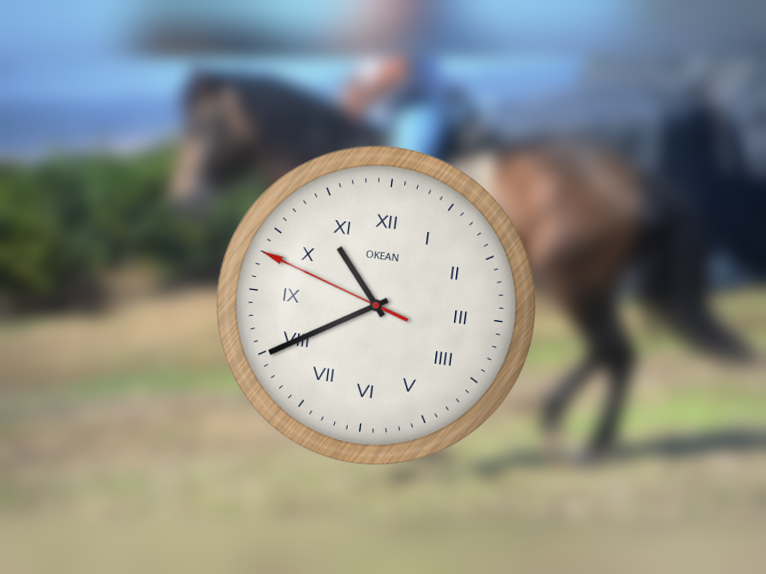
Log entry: 10h39m48s
